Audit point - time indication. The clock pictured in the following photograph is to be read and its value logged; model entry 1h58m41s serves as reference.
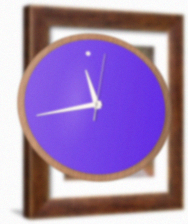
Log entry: 11h44m03s
